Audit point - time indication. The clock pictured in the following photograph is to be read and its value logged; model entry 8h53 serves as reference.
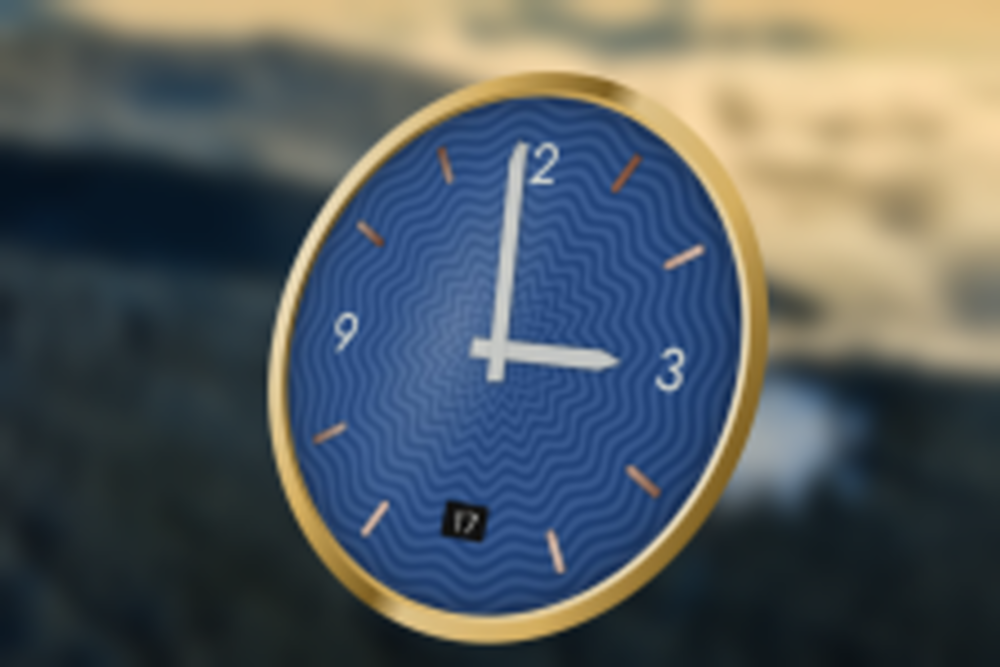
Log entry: 2h59
